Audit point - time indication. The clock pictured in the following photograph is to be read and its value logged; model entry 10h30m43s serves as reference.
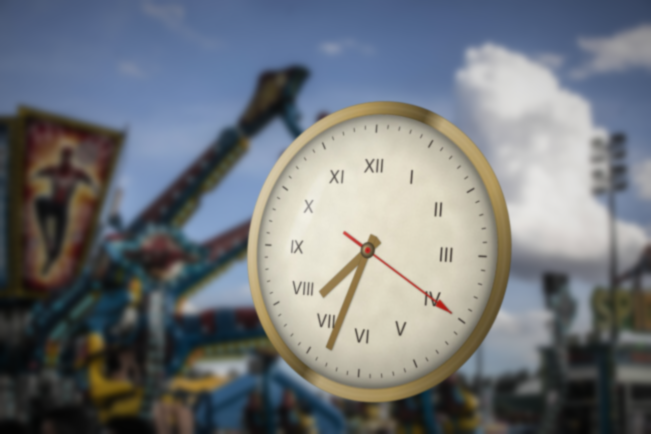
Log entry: 7h33m20s
